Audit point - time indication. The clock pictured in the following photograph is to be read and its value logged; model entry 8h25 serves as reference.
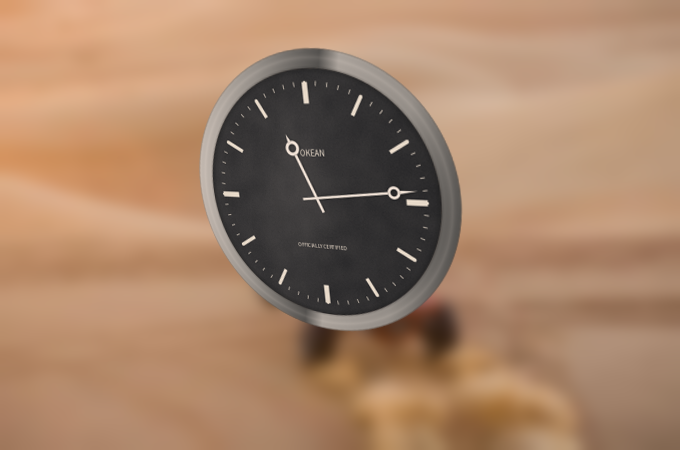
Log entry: 11h14
